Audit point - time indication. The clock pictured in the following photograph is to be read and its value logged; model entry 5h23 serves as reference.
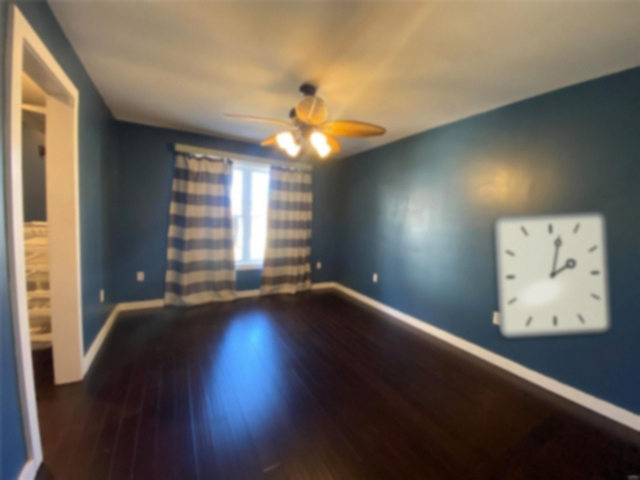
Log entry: 2h02
